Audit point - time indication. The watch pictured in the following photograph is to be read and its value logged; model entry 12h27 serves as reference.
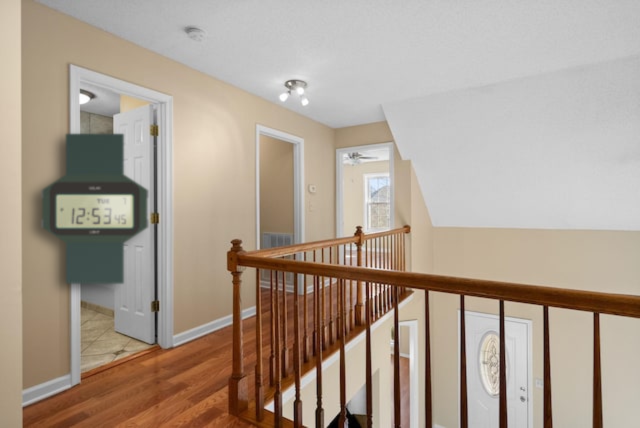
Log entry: 12h53
